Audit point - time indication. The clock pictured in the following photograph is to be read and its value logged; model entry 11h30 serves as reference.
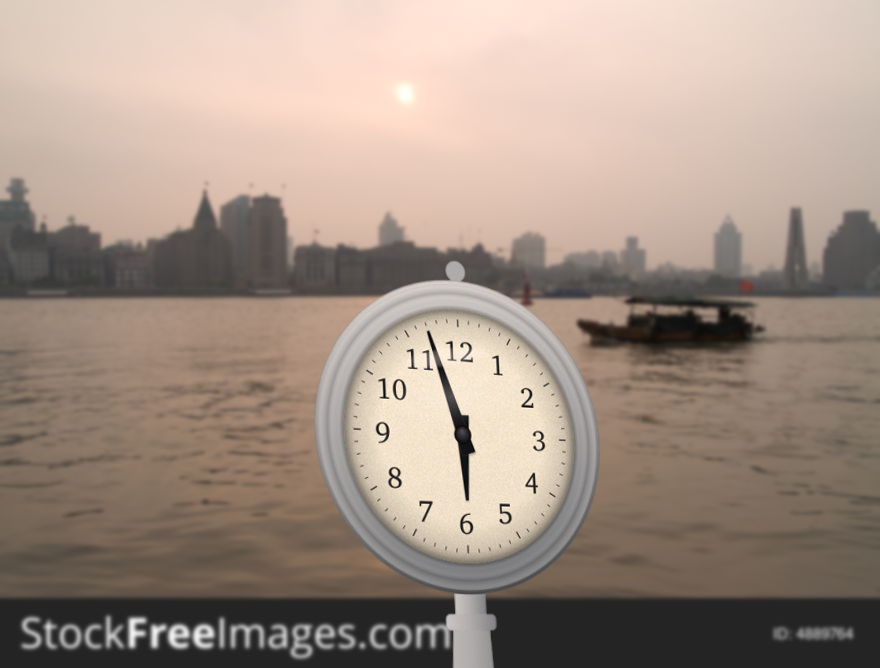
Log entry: 5h57
